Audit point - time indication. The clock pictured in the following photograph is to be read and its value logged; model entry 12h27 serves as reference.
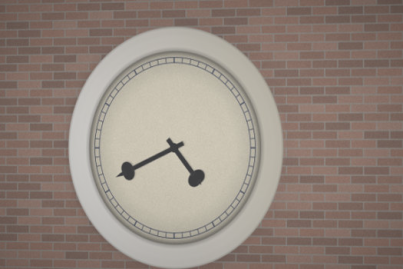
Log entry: 4h41
